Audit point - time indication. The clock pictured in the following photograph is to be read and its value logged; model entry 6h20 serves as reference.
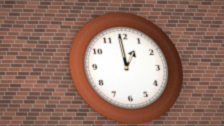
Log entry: 12h59
